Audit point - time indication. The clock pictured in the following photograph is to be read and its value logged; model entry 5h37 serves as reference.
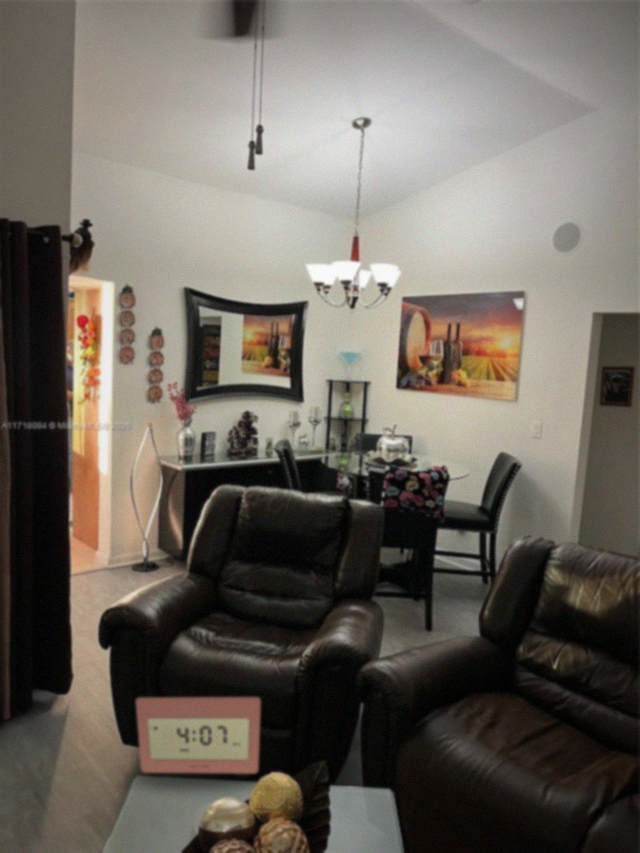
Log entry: 4h07
